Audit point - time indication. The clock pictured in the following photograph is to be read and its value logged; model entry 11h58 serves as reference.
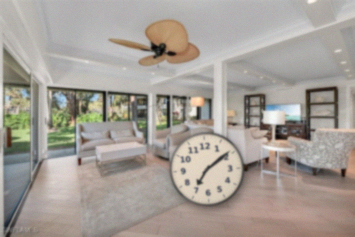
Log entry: 7h09
